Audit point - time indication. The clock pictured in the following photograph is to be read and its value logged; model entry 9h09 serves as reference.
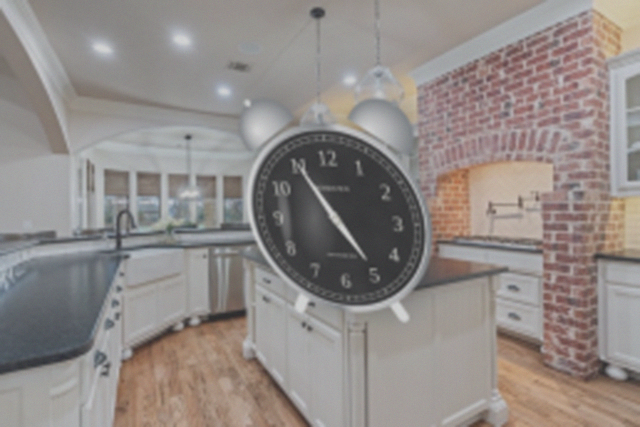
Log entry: 4h55
